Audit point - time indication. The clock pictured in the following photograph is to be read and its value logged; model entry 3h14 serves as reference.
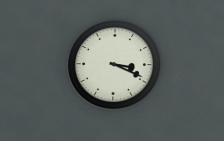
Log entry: 3h19
